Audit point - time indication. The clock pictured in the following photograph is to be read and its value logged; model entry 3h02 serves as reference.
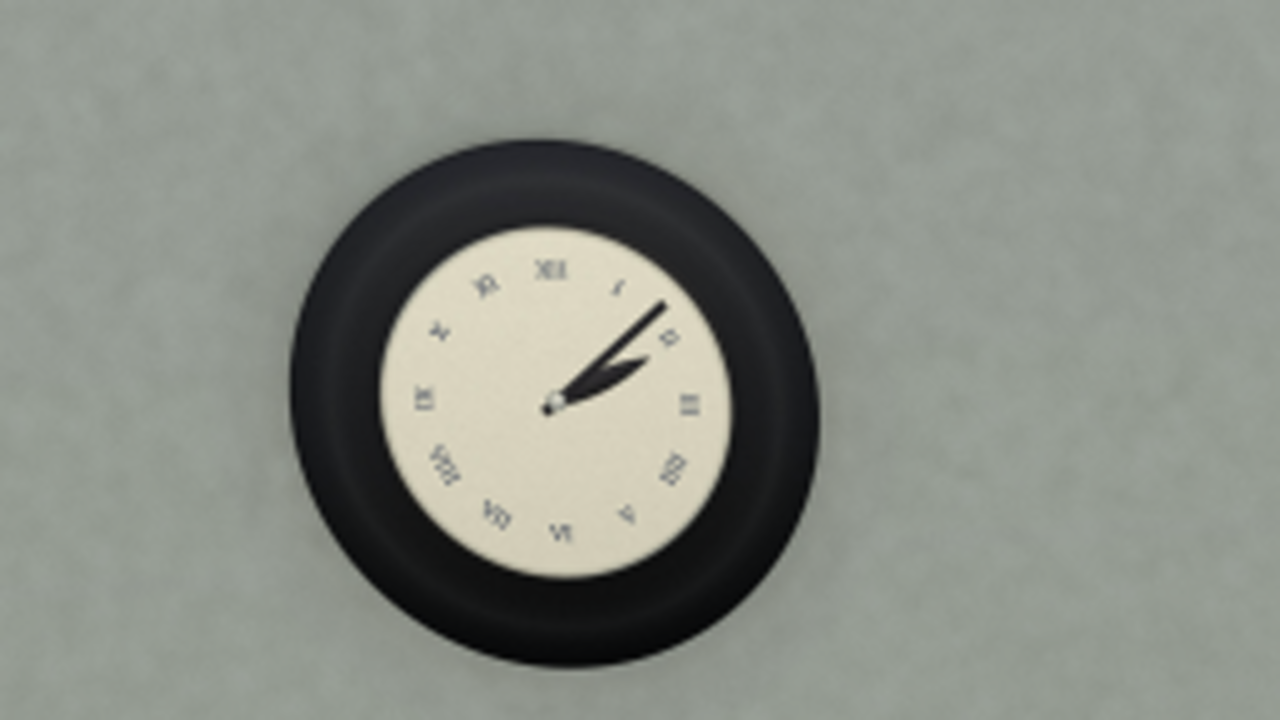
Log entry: 2h08
